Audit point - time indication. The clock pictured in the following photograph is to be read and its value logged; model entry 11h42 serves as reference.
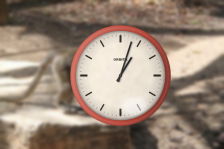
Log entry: 1h03
